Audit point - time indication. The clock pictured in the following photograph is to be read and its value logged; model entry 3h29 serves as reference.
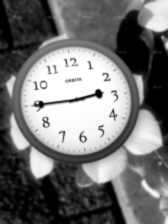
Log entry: 2h45
